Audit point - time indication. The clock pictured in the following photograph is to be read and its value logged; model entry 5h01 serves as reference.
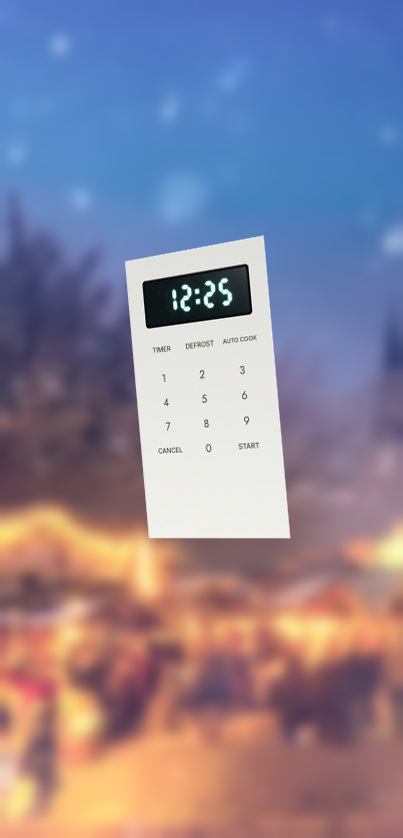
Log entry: 12h25
